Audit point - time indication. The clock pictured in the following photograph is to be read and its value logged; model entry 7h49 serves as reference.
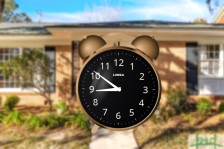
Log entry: 8h51
